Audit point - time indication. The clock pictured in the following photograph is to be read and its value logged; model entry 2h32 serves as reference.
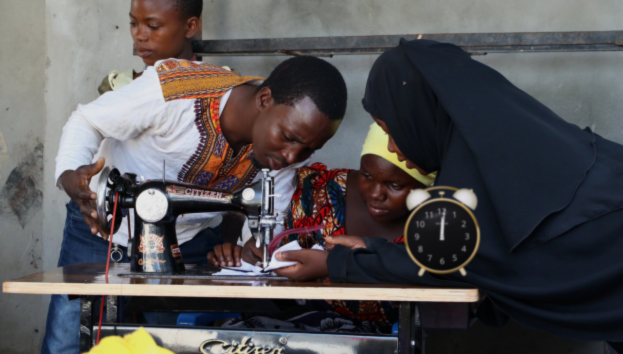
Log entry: 12h01
